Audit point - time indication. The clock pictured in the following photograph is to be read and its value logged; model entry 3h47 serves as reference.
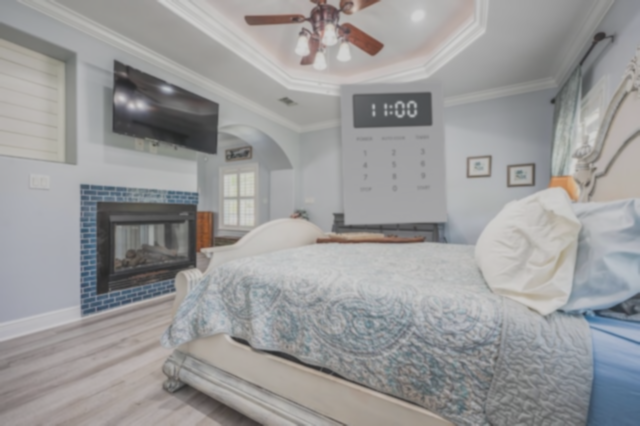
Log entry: 11h00
